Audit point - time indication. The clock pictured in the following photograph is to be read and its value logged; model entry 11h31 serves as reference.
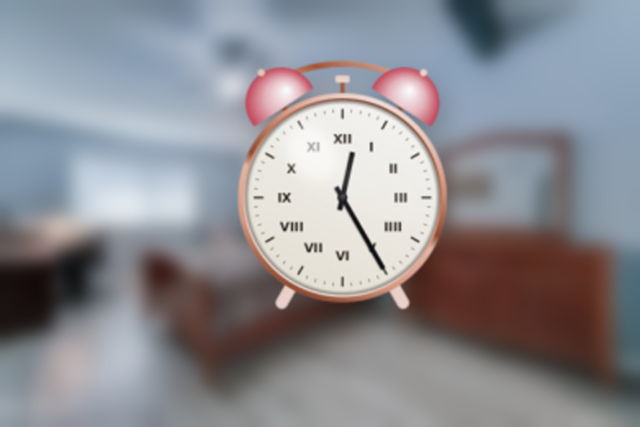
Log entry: 12h25
